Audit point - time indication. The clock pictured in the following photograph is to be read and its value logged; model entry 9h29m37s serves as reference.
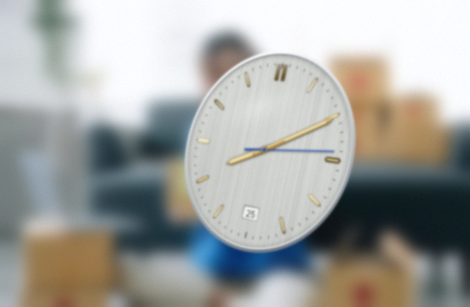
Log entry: 8h10m14s
